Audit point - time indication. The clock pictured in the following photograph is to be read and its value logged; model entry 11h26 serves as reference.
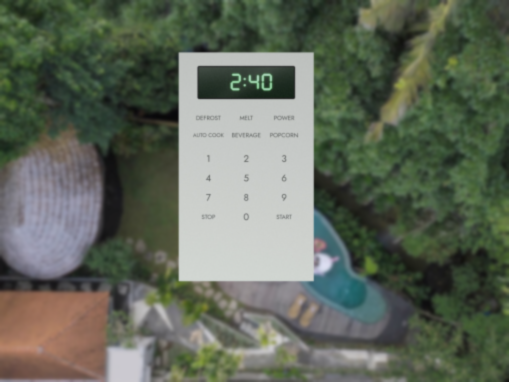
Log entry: 2h40
